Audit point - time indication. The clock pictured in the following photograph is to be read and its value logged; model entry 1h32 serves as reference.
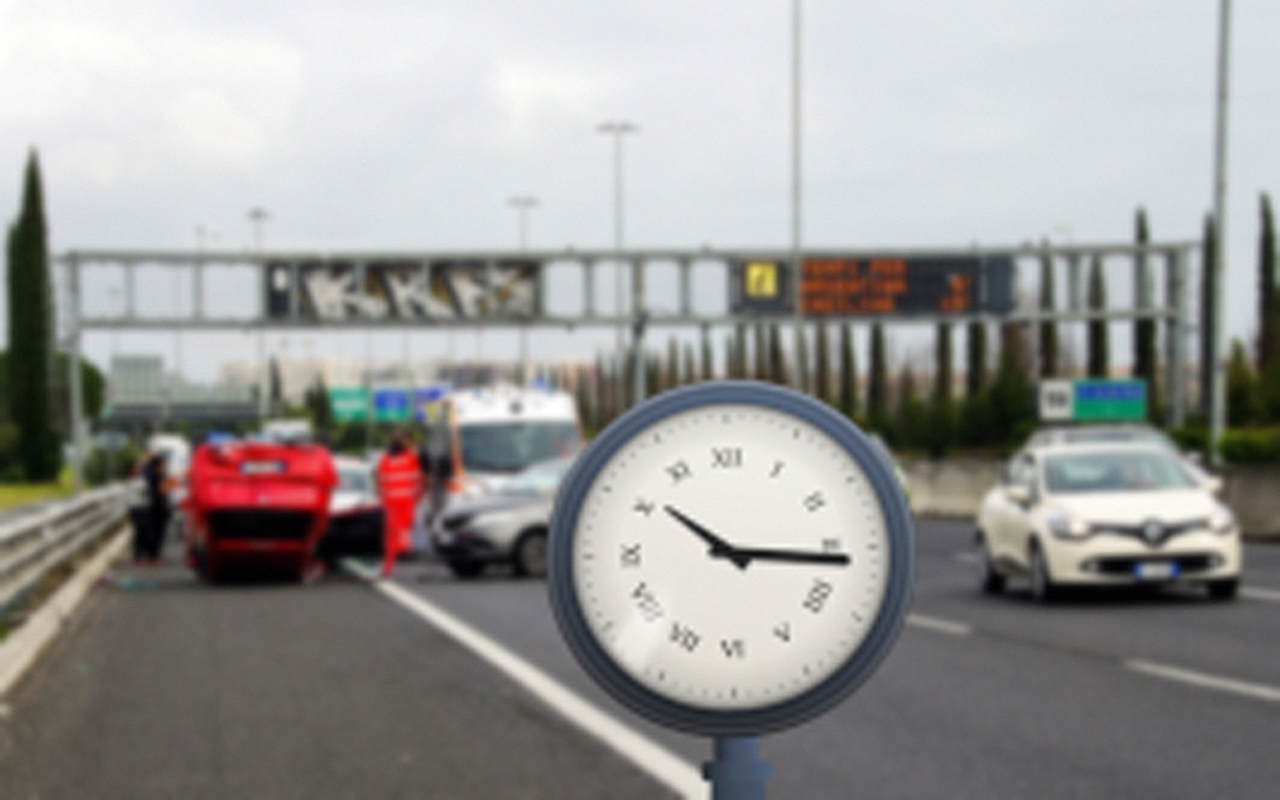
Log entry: 10h16
